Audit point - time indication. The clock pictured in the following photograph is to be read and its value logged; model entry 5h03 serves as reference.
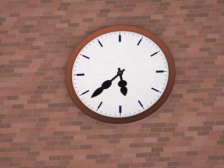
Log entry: 5h38
